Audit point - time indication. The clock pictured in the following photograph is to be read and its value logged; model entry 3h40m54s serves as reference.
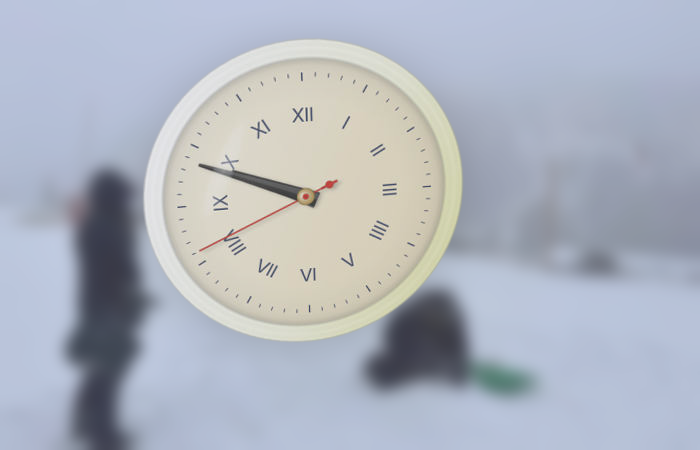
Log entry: 9h48m41s
